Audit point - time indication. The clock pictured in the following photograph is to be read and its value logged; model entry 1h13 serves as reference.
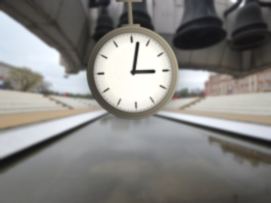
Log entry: 3h02
